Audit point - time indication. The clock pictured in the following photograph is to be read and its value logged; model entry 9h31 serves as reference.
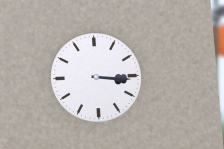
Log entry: 3h16
